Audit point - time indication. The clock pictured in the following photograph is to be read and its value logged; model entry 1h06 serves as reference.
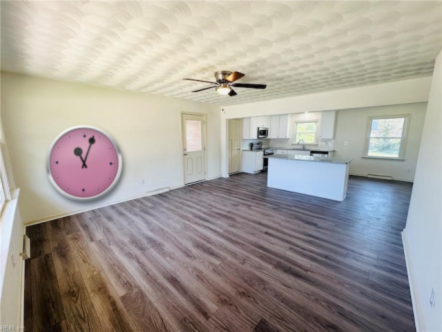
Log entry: 11h03
